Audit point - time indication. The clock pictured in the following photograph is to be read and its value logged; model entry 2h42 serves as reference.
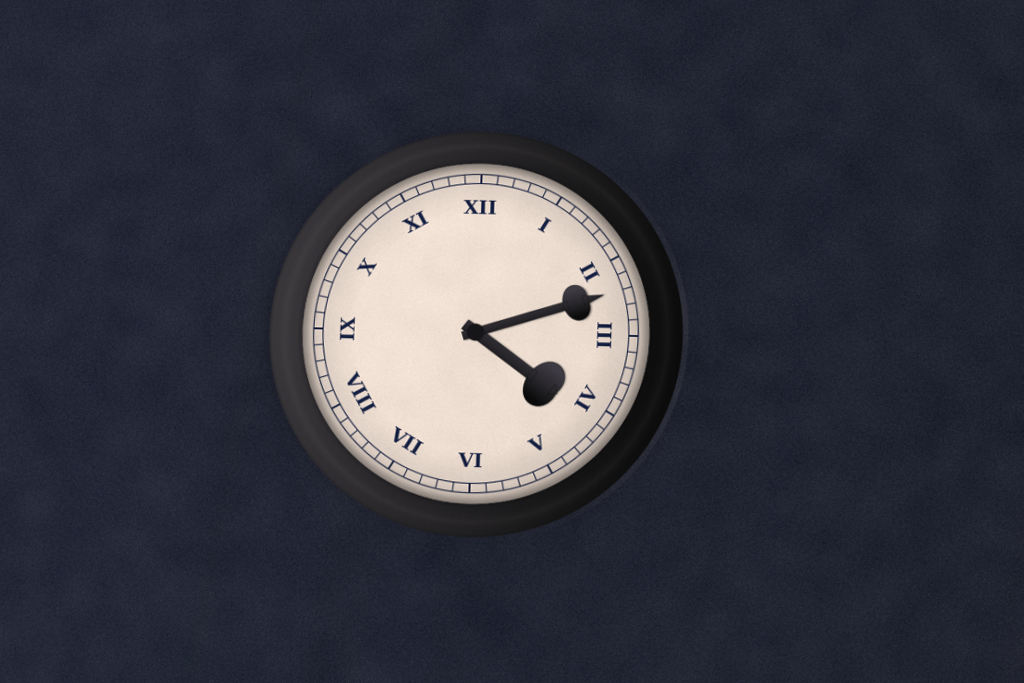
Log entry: 4h12
